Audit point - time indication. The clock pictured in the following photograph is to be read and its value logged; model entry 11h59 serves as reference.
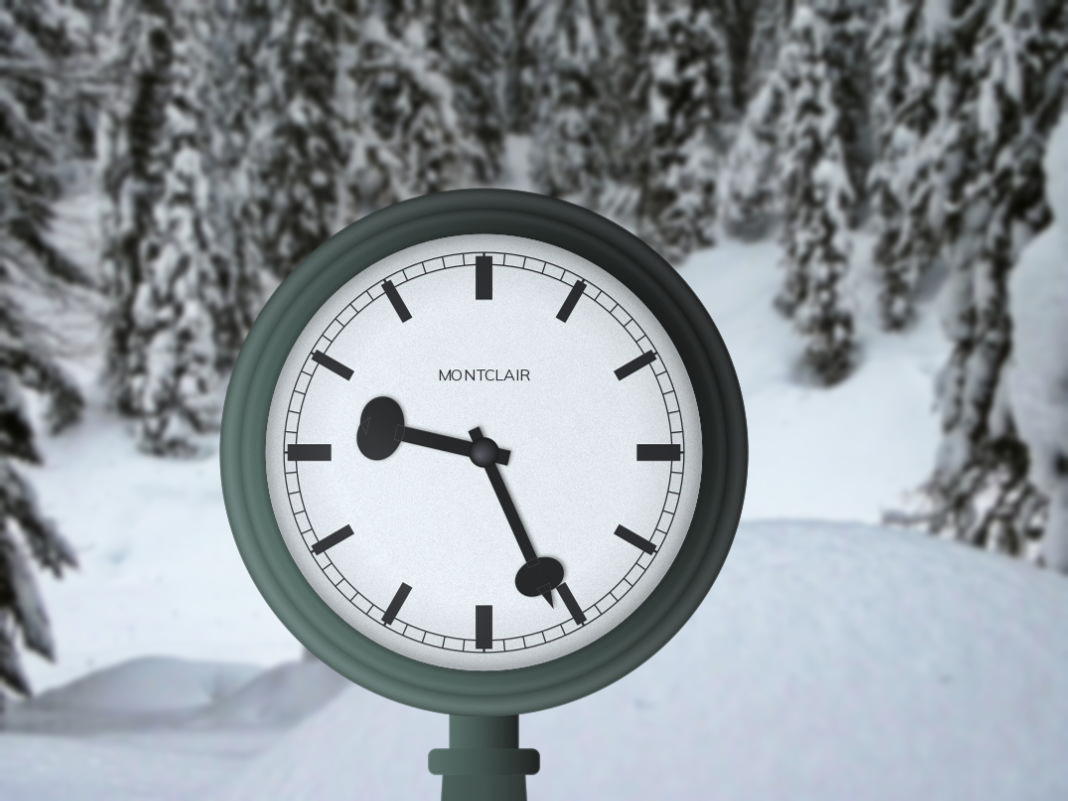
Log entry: 9h26
